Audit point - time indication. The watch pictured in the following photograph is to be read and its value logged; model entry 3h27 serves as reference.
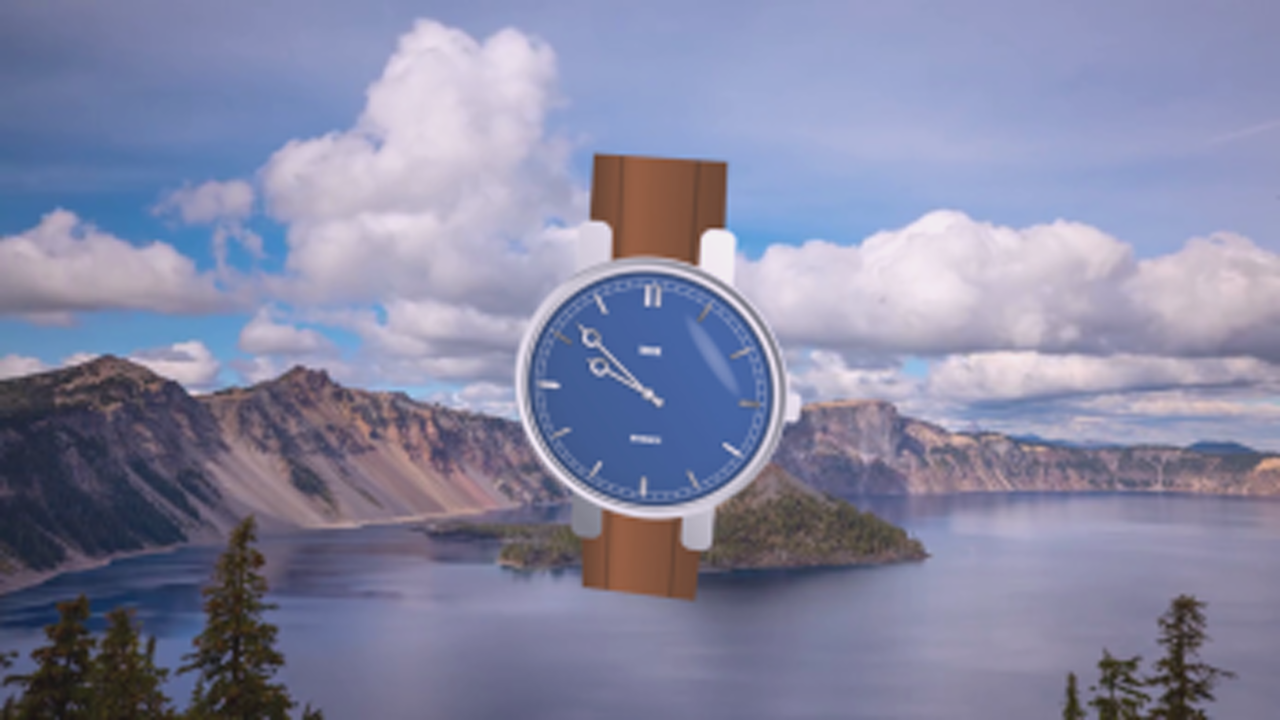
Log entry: 9h52
